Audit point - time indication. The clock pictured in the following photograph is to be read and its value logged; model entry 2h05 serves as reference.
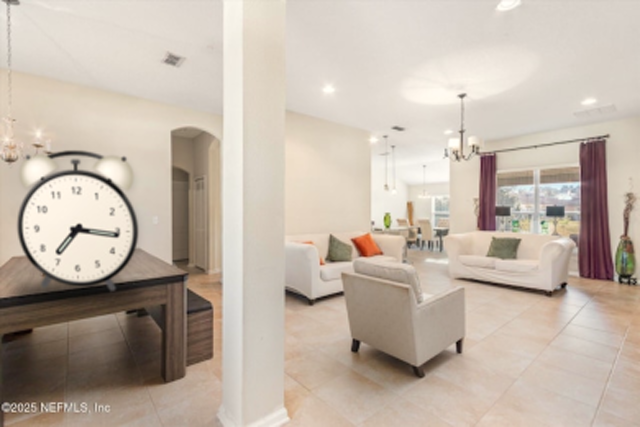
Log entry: 7h16
